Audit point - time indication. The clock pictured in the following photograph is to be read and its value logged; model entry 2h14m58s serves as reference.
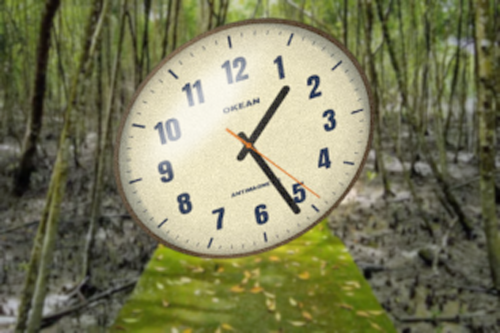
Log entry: 1h26m24s
